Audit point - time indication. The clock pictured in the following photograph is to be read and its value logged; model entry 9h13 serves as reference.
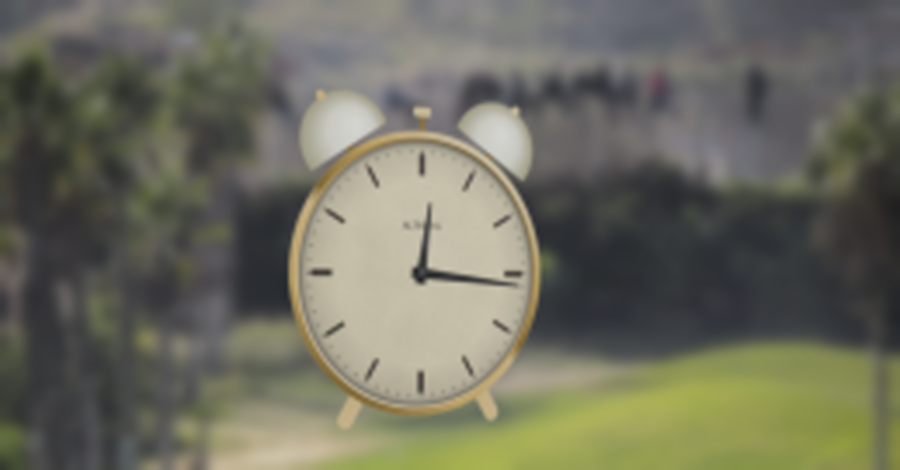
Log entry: 12h16
